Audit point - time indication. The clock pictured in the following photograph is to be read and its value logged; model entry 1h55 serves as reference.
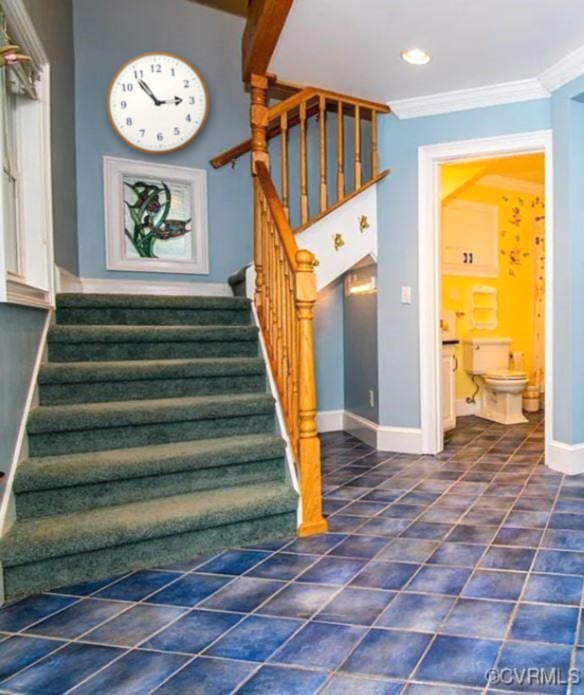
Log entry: 2h54
